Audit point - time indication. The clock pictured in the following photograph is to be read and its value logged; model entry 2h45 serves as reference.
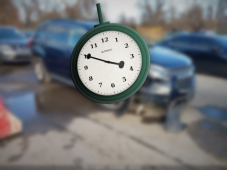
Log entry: 3h50
